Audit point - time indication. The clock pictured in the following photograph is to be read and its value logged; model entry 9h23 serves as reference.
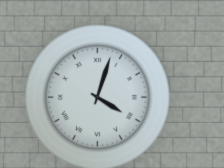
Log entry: 4h03
